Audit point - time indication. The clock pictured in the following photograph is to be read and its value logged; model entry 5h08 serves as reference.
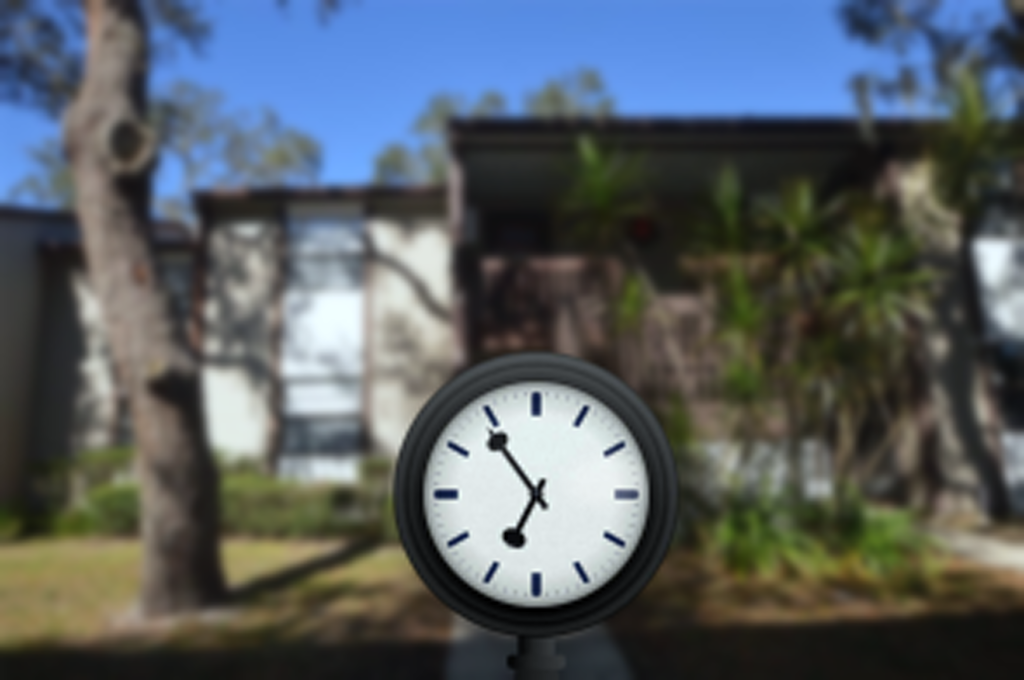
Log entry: 6h54
